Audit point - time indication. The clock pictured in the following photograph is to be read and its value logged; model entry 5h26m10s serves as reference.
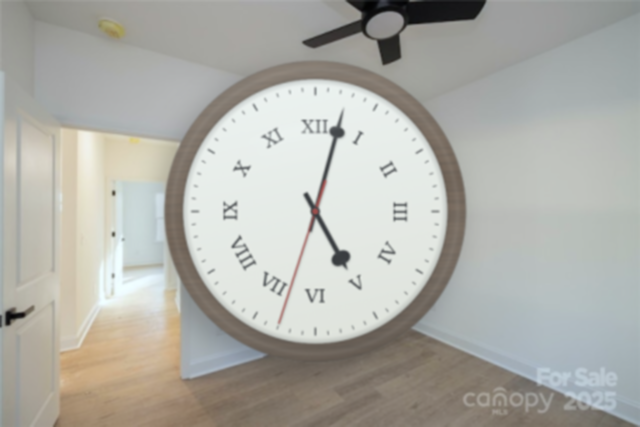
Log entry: 5h02m33s
